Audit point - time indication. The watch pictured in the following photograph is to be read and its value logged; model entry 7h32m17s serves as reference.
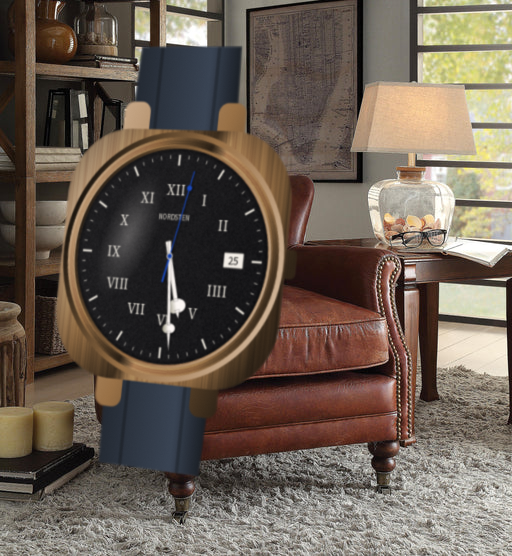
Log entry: 5h29m02s
